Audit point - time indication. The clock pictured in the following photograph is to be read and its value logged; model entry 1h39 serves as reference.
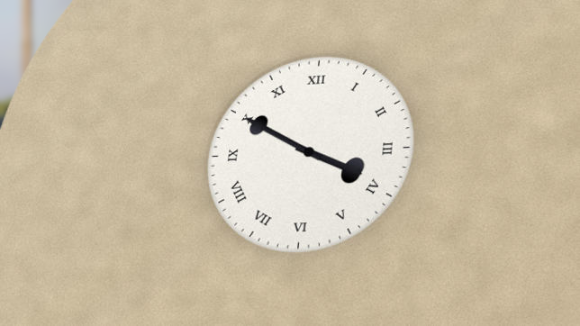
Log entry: 3h50
